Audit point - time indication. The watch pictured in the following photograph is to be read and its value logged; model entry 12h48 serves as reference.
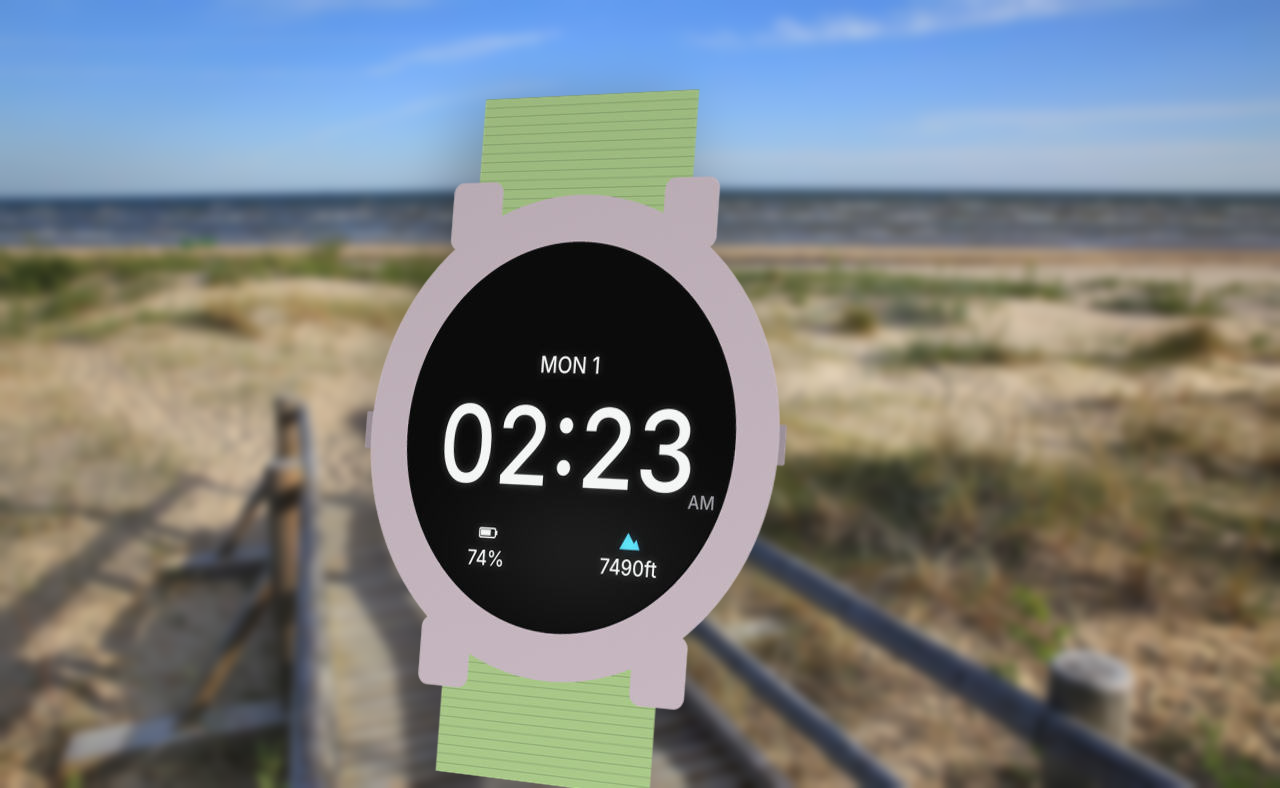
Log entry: 2h23
